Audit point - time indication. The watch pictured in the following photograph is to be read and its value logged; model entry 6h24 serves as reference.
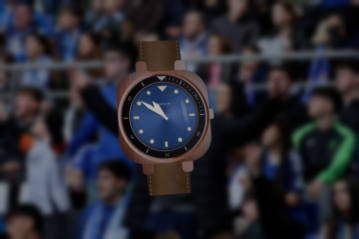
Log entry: 10h51
